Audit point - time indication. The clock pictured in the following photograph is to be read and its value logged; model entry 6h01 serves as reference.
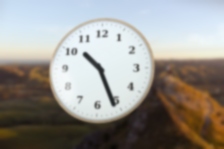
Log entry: 10h26
